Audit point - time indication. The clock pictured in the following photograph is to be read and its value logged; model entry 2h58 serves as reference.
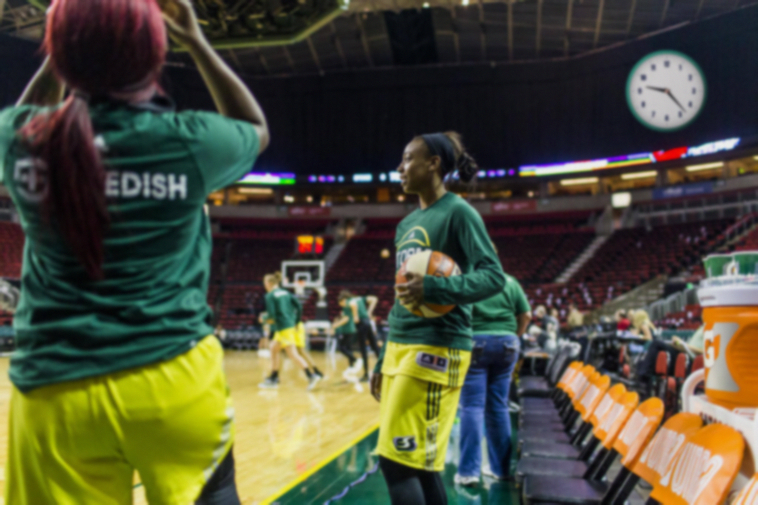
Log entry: 9h23
